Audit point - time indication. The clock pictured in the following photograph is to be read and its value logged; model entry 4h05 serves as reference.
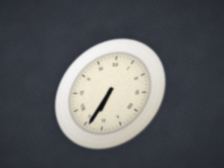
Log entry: 6h34
